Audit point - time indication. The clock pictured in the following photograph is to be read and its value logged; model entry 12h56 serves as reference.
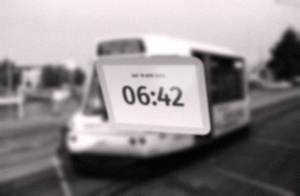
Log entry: 6h42
